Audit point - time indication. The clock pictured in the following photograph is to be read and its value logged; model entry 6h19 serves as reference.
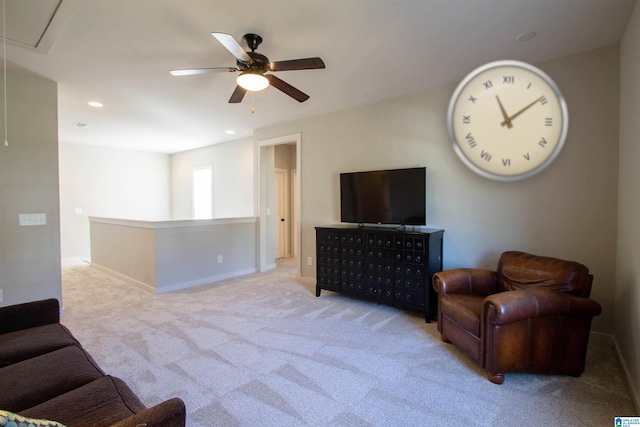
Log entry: 11h09
